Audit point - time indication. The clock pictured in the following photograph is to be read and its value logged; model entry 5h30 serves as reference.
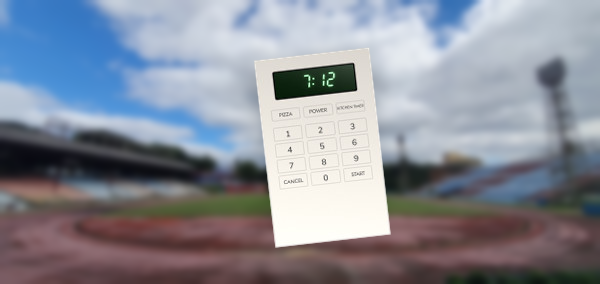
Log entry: 7h12
